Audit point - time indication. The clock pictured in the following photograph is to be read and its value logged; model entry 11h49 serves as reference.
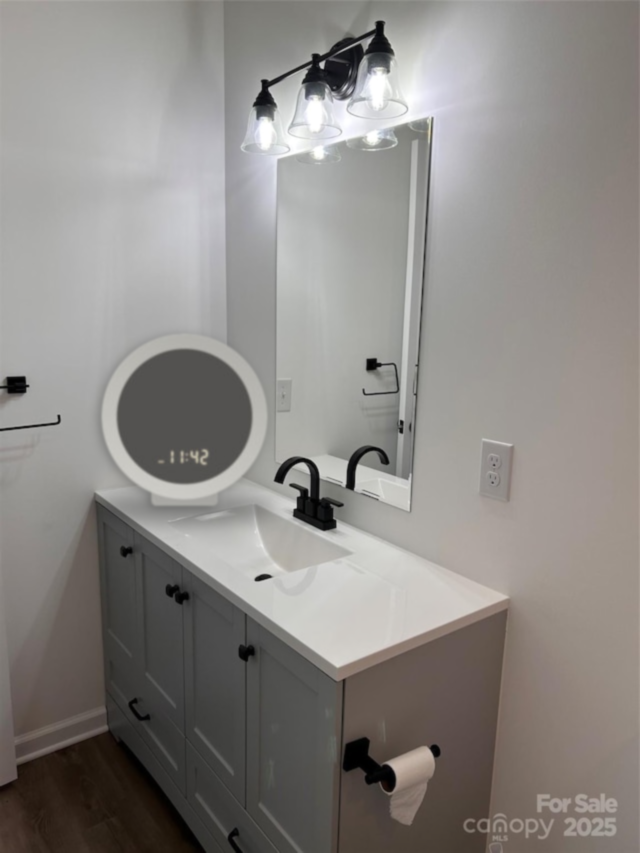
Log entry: 11h42
